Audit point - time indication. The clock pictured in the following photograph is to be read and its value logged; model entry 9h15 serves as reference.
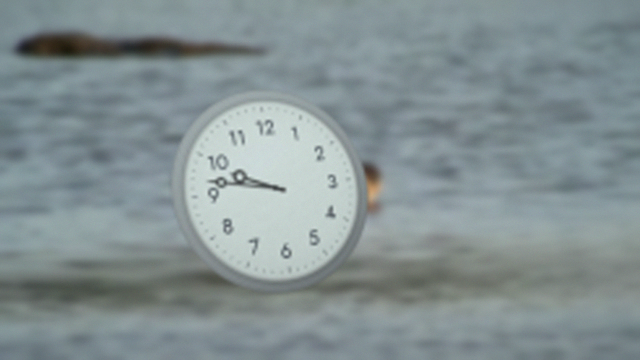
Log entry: 9h47
